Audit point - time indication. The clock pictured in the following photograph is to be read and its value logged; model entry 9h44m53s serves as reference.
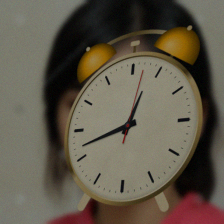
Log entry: 12h42m02s
